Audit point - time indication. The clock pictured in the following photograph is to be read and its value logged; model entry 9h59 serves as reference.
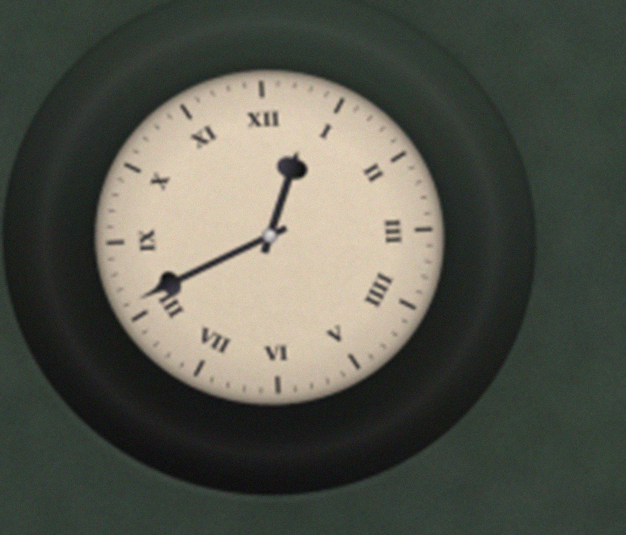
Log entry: 12h41
